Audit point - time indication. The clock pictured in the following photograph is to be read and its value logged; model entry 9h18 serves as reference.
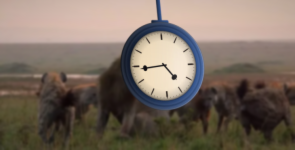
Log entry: 4h44
